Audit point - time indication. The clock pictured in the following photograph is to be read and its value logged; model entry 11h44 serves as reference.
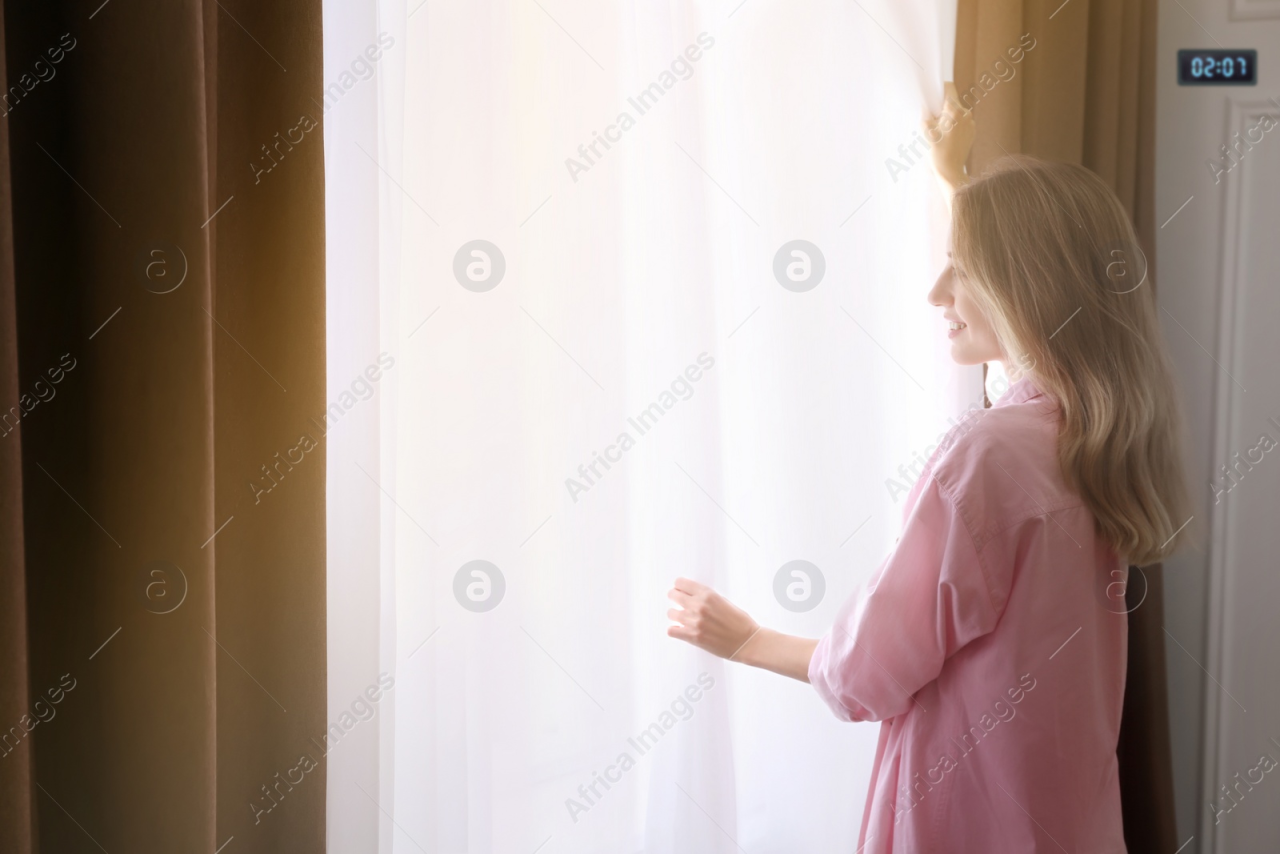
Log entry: 2h07
